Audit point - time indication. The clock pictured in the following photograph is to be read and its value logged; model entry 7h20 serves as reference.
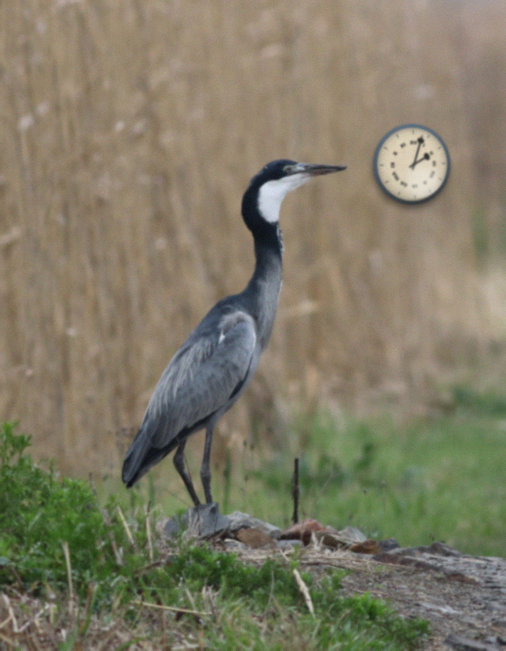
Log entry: 2h03
